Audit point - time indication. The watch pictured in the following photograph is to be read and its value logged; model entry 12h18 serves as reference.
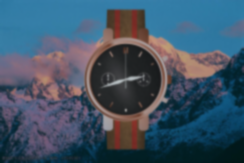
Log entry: 2h42
